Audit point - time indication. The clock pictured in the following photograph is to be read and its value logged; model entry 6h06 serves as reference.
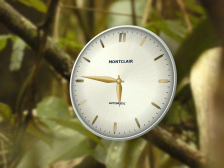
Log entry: 5h46
